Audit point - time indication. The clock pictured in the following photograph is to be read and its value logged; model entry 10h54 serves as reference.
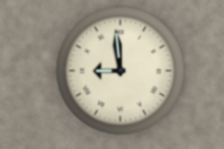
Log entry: 8h59
